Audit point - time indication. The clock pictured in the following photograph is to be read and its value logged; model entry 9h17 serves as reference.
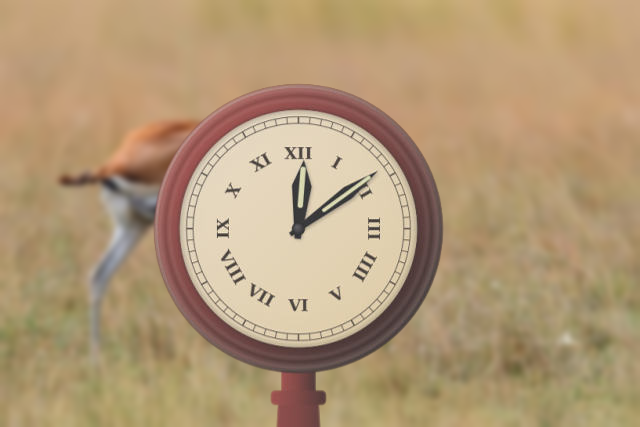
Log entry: 12h09
